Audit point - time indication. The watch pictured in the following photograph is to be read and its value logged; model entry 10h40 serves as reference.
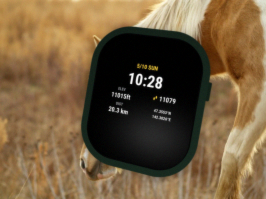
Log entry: 10h28
